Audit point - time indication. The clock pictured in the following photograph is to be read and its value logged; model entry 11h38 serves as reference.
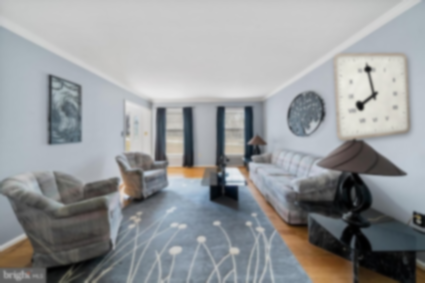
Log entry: 7h58
